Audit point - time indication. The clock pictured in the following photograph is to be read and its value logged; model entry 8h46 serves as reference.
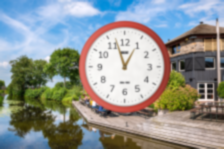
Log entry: 12h57
